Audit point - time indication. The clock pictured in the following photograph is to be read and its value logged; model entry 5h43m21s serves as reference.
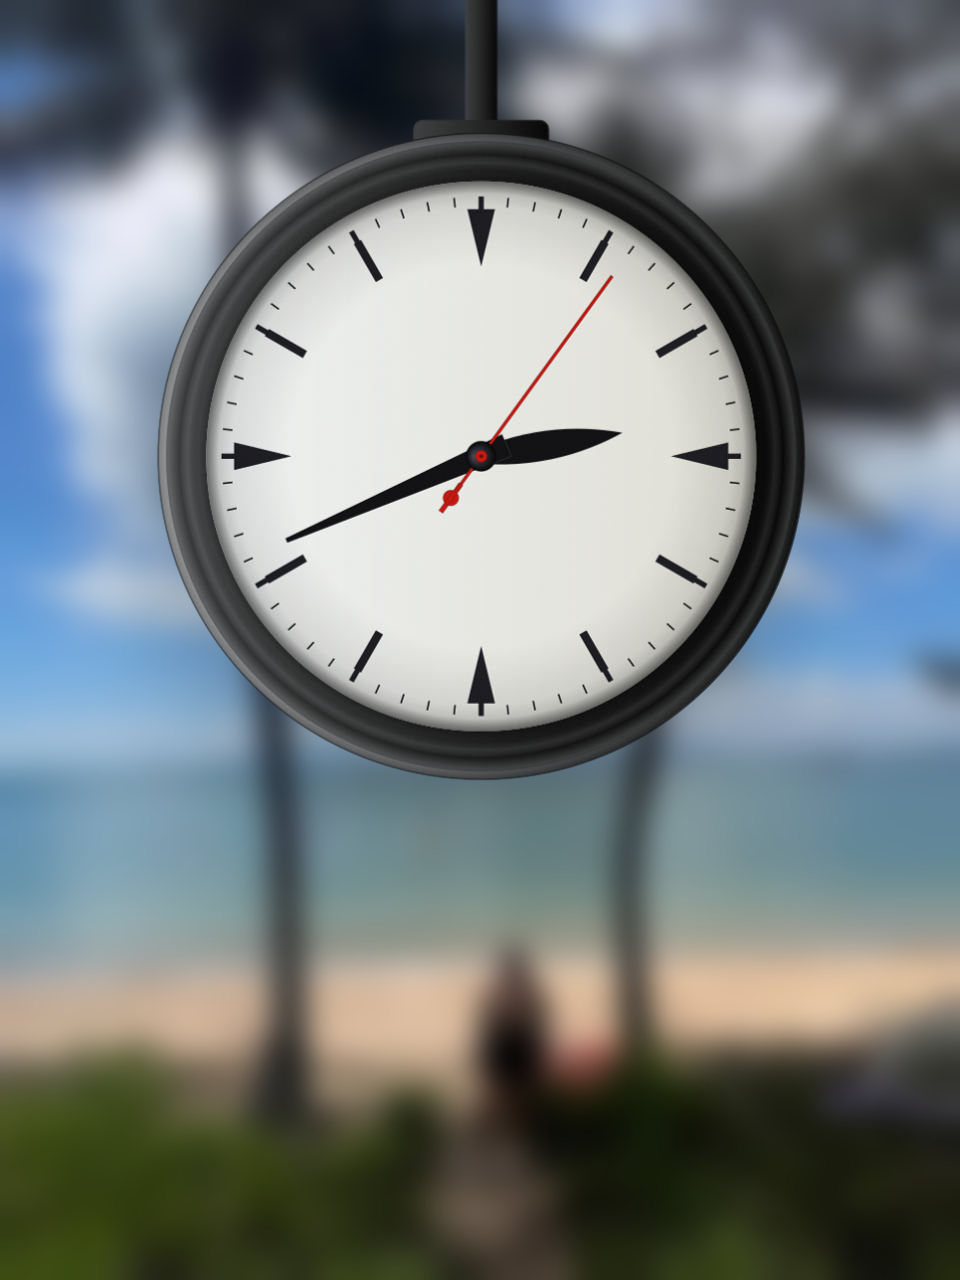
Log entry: 2h41m06s
